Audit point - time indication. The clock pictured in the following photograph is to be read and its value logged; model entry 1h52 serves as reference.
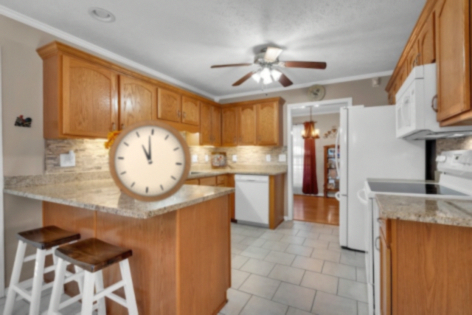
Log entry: 10h59
